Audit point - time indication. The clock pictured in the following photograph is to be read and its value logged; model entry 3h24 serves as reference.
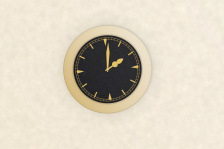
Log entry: 2h01
